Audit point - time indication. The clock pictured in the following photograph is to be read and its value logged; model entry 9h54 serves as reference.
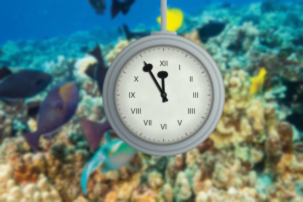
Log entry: 11h55
